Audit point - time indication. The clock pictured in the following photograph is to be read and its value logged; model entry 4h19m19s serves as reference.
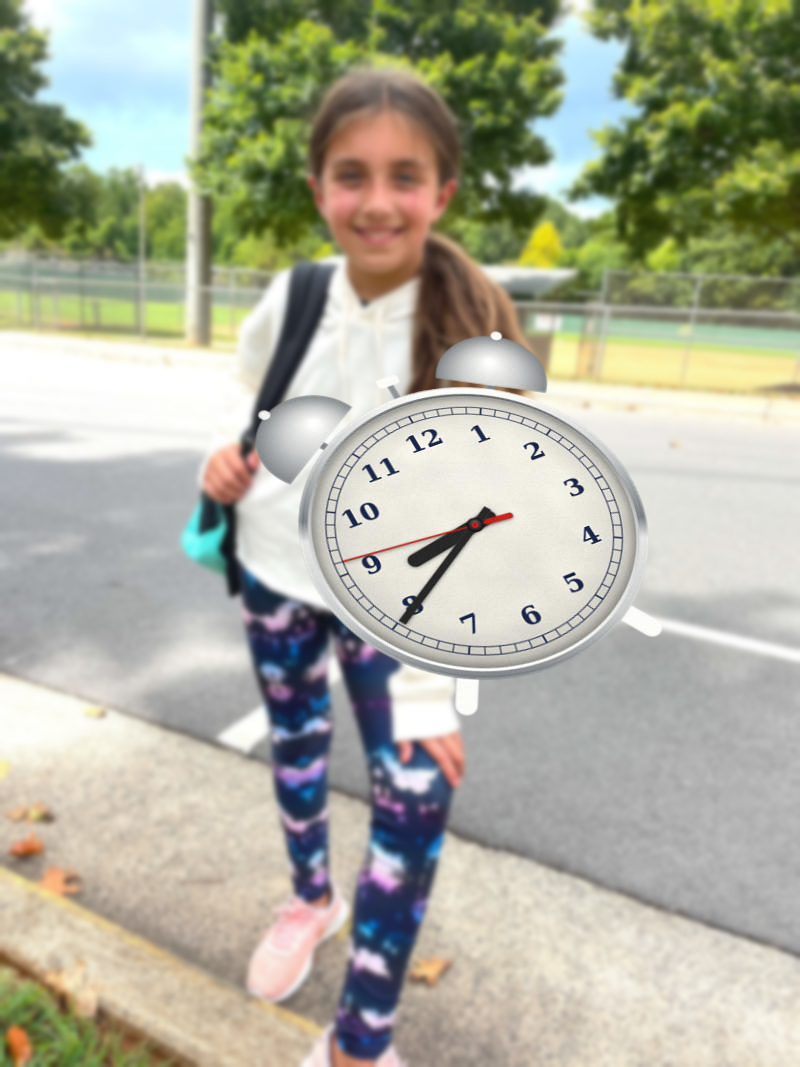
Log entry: 8h39m46s
